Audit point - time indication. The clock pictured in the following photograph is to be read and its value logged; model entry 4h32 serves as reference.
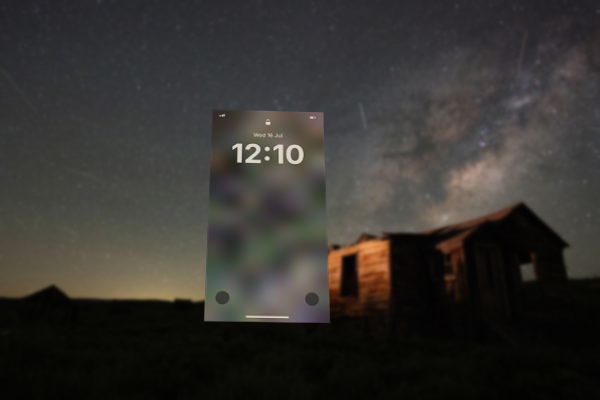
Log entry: 12h10
